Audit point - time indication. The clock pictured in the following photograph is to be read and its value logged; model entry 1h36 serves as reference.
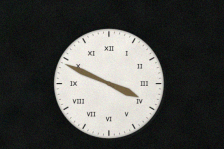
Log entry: 3h49
